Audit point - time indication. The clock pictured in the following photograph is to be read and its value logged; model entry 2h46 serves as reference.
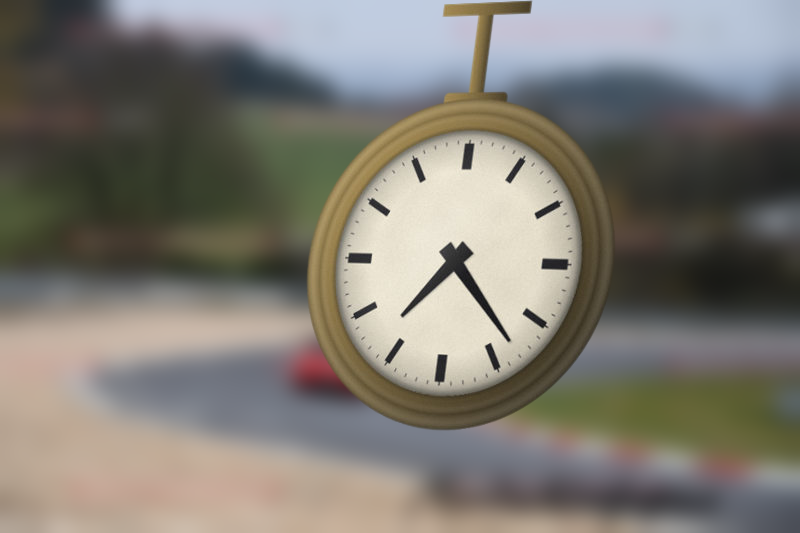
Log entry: 7h23
